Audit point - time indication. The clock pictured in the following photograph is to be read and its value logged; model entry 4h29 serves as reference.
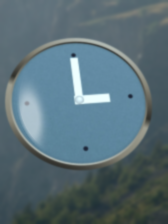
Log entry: 3h00
